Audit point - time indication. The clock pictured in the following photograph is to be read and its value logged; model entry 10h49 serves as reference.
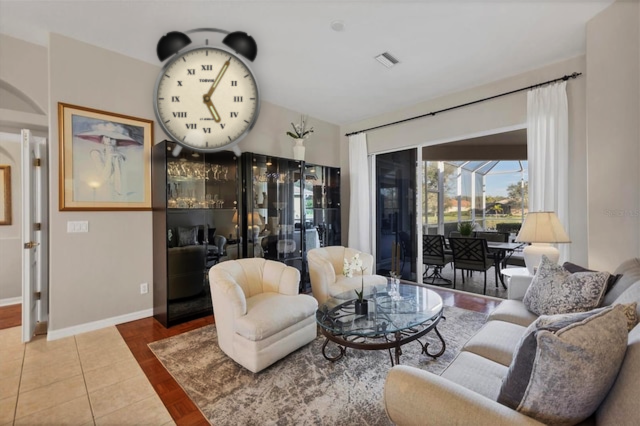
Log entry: 5h05
